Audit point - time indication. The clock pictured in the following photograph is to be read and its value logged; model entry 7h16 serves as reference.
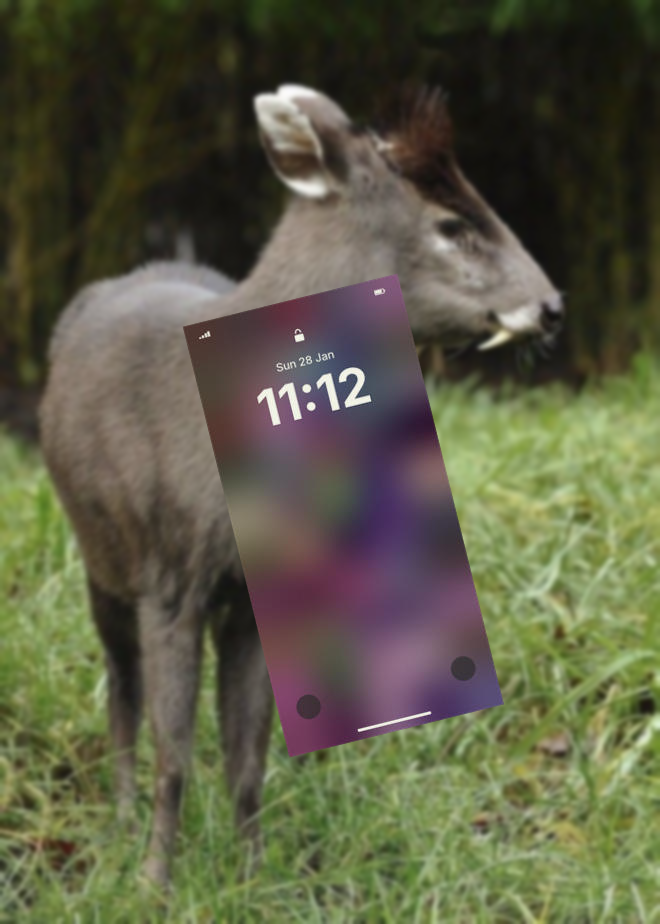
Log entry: 11h12
